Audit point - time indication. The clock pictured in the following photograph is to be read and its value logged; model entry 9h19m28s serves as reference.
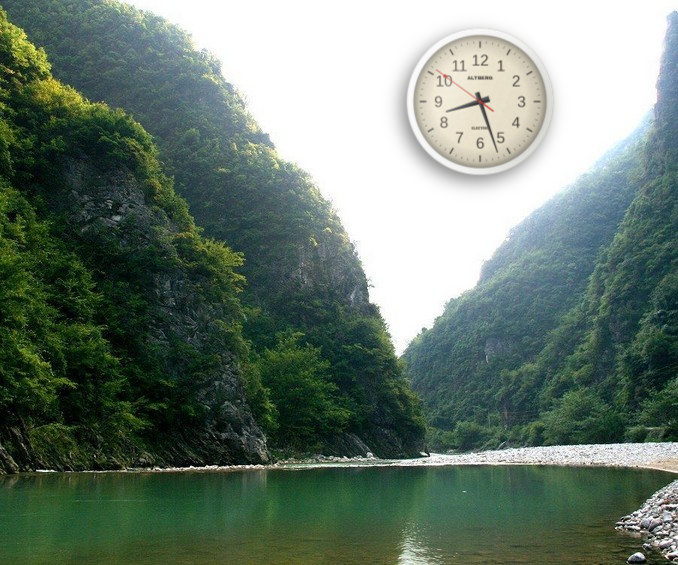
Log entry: 8h26m51s
